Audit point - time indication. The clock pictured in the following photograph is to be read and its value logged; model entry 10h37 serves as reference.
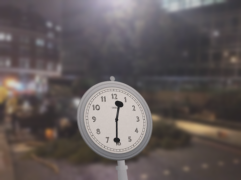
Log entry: 12h31
